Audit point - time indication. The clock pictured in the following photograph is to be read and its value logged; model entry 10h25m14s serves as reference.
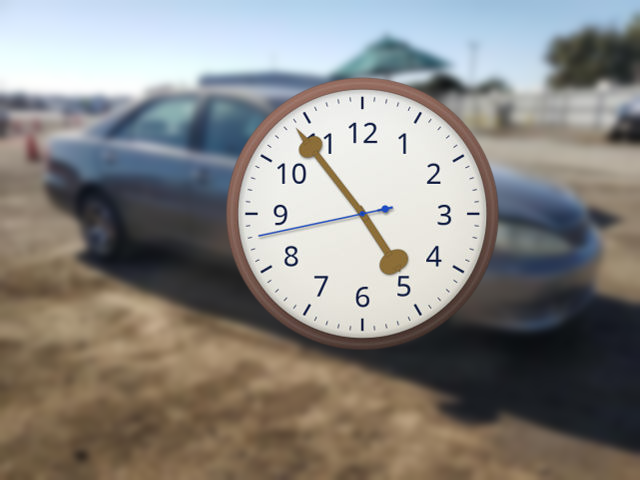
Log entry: 4h53m43s
